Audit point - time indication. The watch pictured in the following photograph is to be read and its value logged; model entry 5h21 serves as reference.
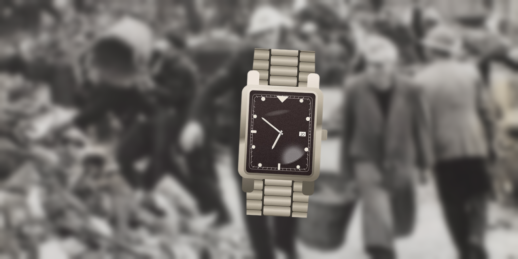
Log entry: 6h51
